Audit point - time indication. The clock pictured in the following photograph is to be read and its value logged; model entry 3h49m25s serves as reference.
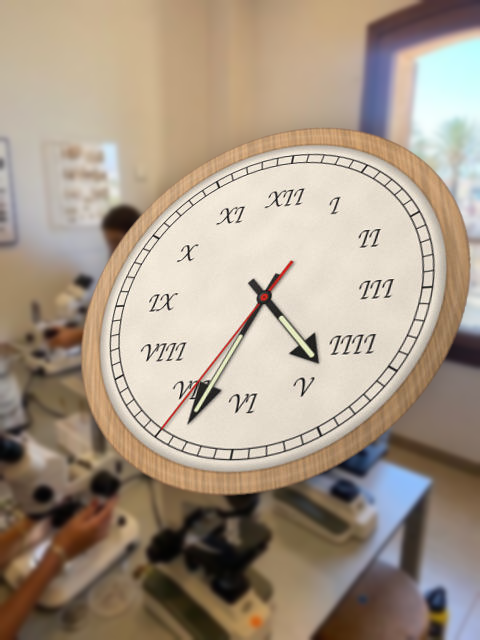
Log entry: 4h33m35s
